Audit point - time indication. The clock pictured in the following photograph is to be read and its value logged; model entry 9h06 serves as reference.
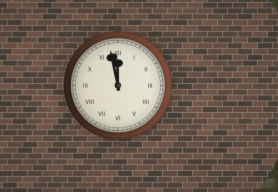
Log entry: 11h58
